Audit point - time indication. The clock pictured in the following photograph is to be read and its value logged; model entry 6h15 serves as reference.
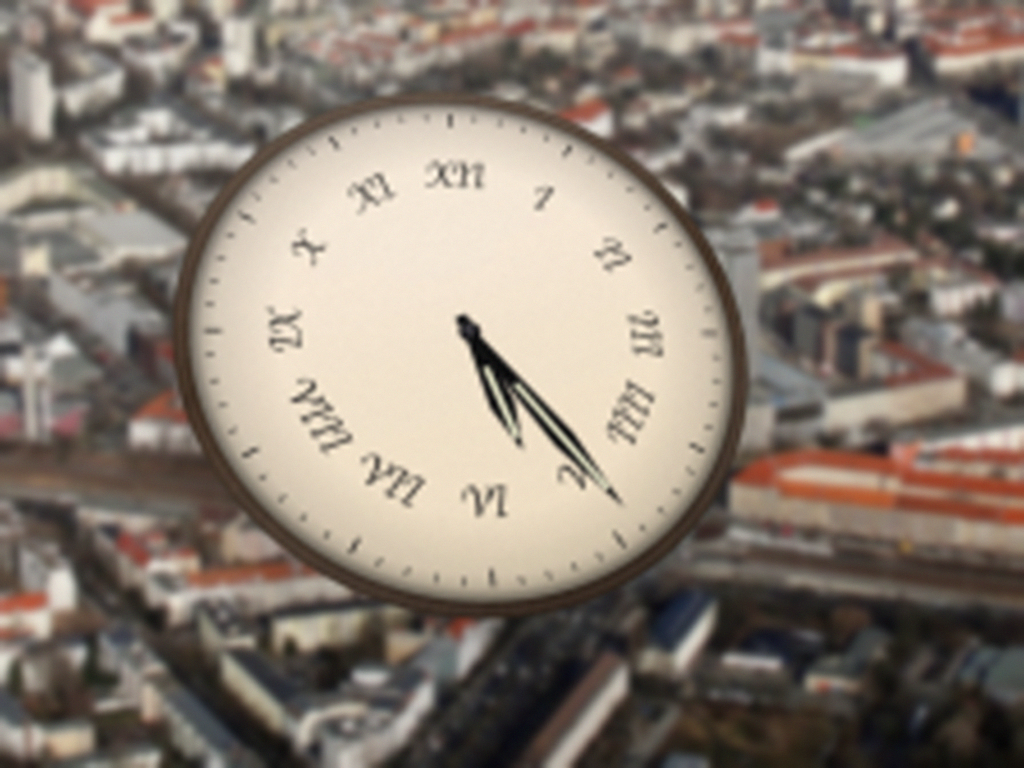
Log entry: 5h24
